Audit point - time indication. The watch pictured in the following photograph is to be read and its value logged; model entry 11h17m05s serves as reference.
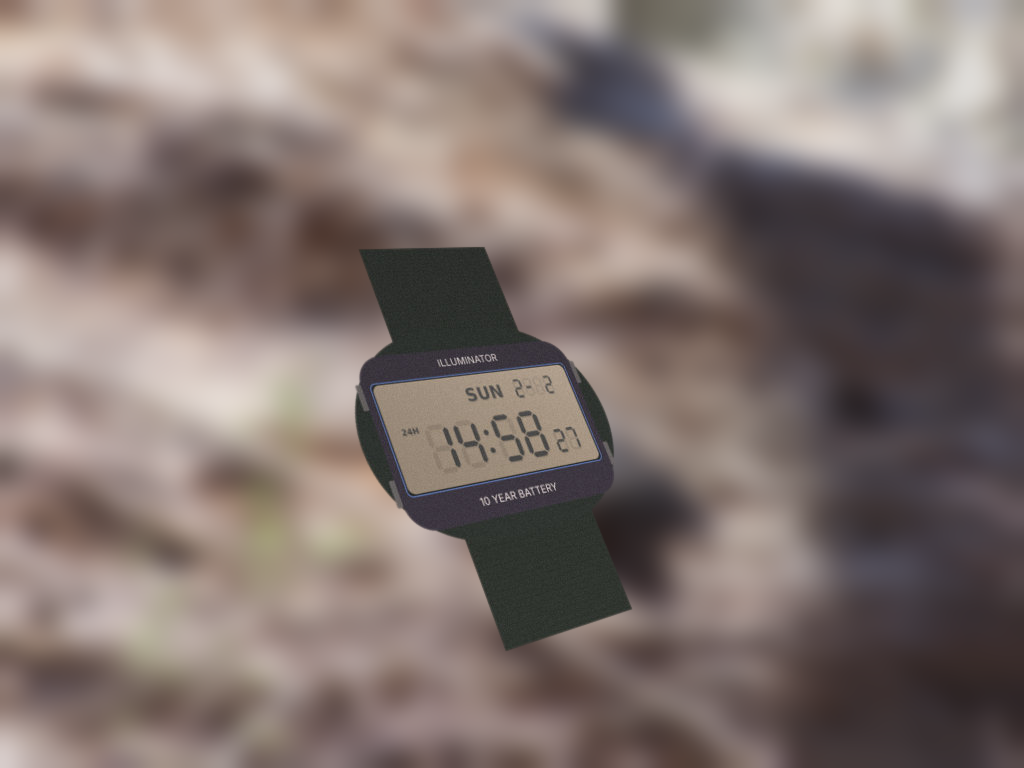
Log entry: 14h58m27s
